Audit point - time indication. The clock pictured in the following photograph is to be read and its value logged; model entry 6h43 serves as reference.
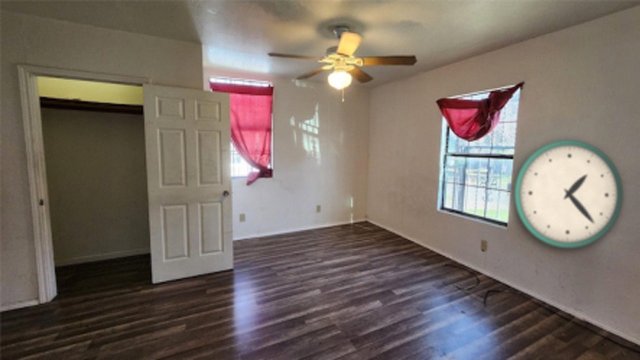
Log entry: 1h23
